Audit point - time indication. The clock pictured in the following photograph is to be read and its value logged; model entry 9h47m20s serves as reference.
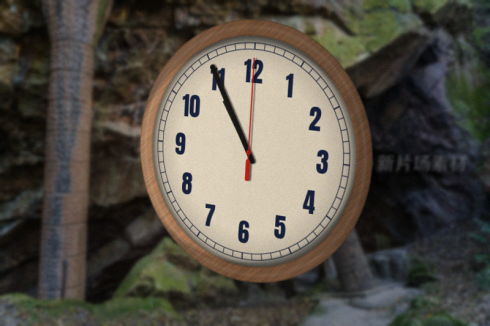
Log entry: 10h55m00s
